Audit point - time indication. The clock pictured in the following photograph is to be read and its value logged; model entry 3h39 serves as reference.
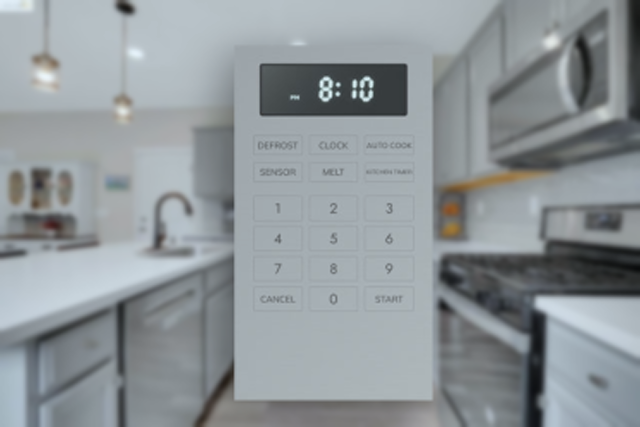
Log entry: 8h10
